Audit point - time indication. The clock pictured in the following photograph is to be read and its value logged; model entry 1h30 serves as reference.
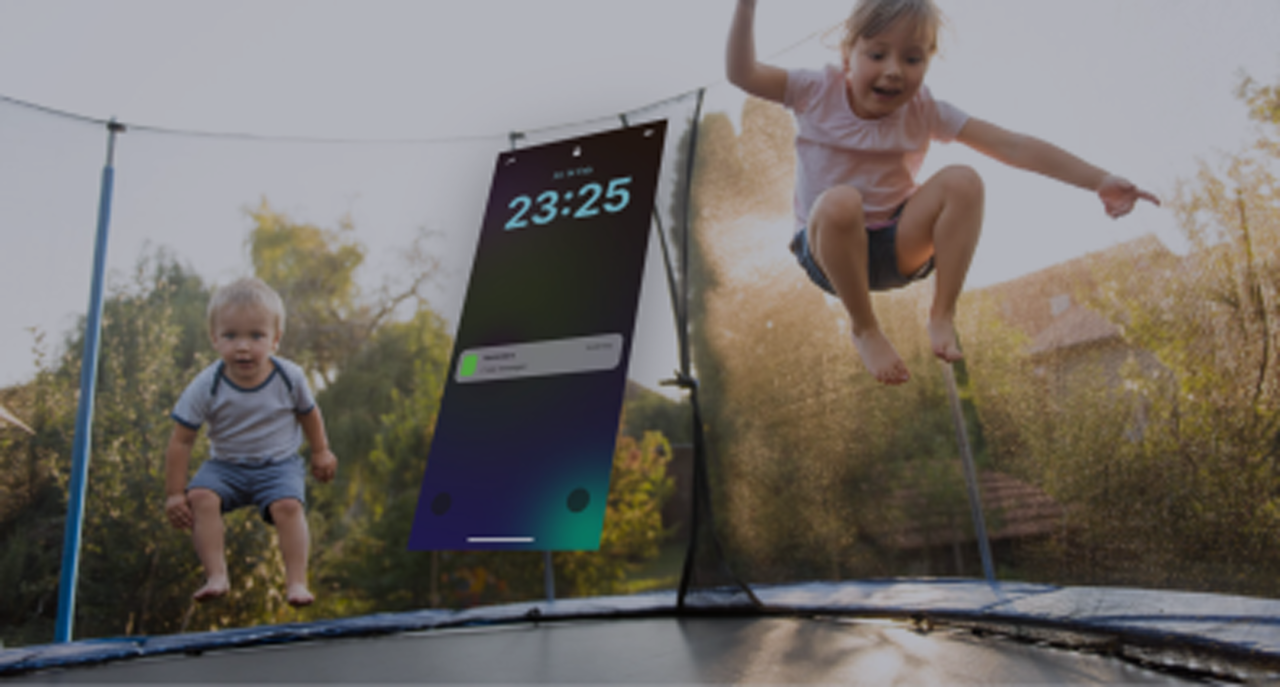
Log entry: 23h25
